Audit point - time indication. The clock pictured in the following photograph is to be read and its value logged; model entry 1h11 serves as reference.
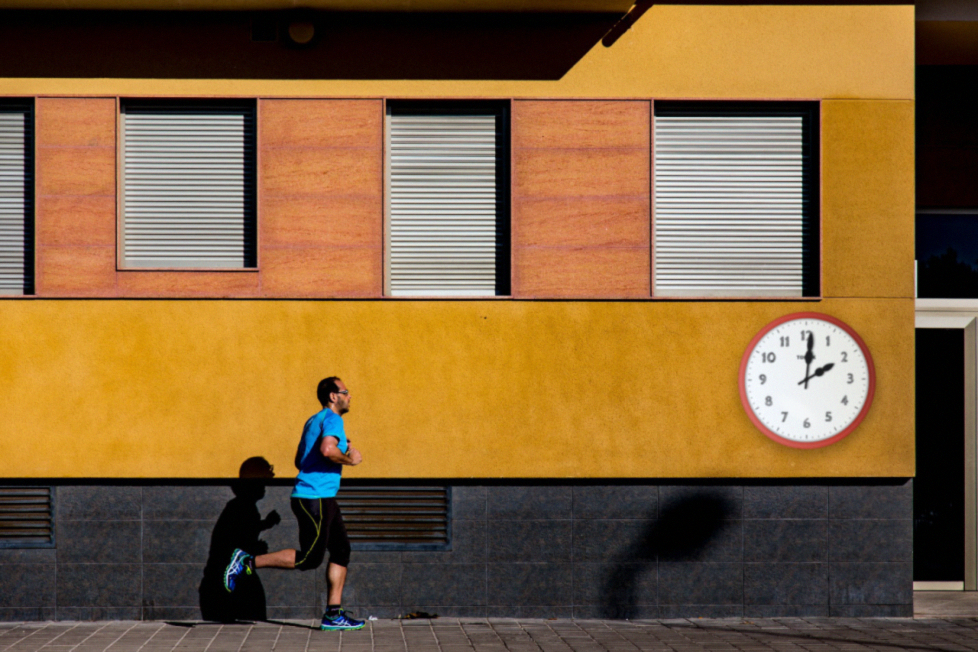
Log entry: 2h01
